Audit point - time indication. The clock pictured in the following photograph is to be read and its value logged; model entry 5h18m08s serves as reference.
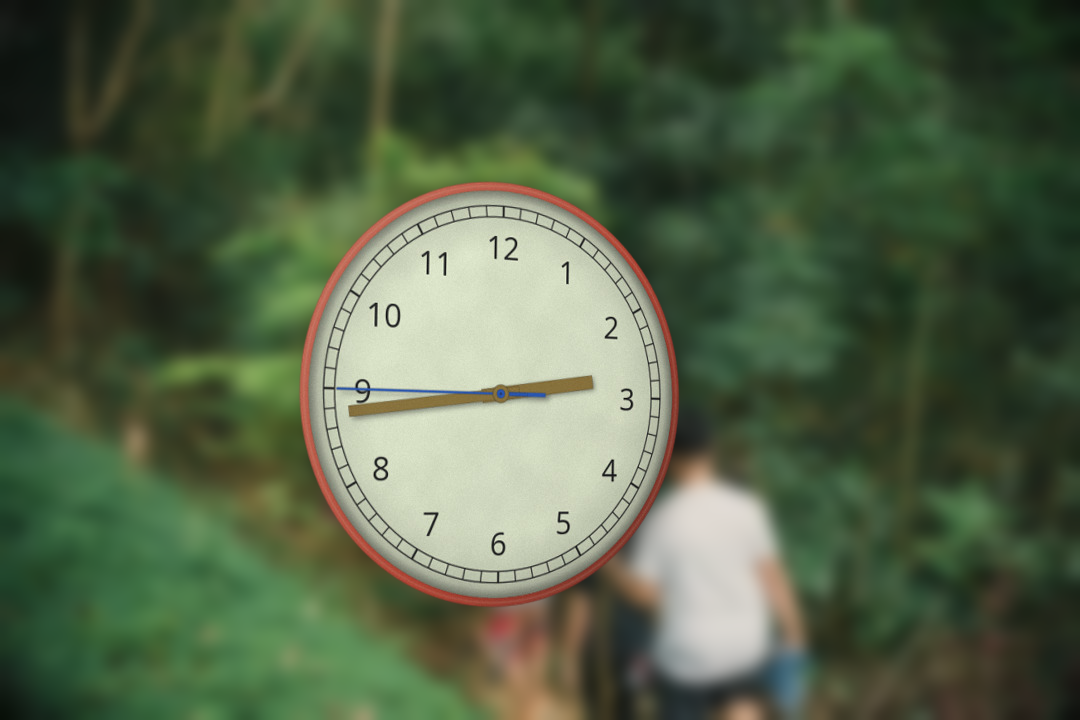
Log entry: 2h43m45s
